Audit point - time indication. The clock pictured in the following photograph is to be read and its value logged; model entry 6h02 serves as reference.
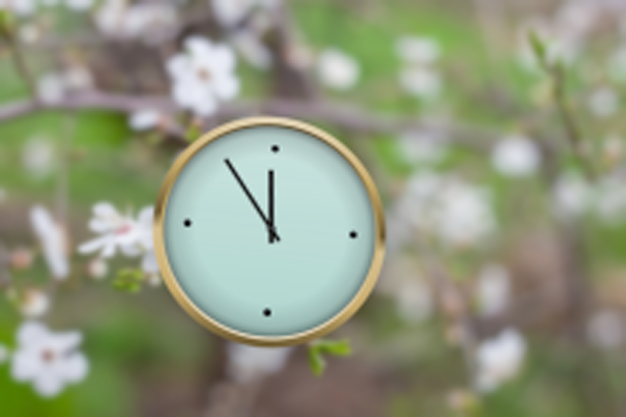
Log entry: 11h54
